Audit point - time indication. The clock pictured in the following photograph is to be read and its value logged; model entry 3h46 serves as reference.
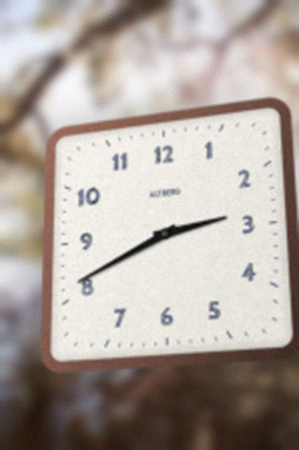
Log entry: 2h41
